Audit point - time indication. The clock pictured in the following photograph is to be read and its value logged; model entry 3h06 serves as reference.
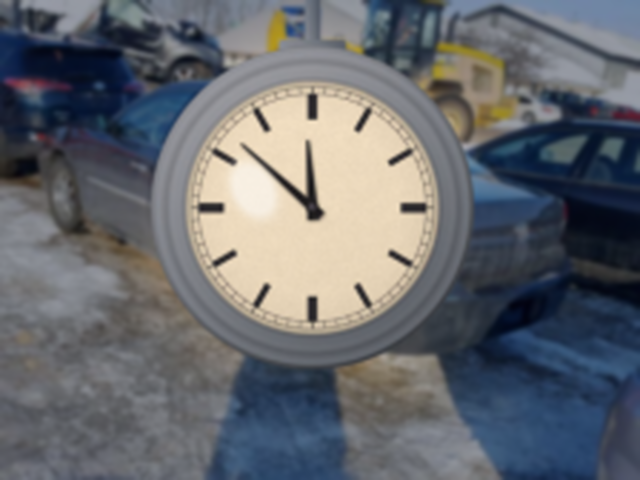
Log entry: 11h52
